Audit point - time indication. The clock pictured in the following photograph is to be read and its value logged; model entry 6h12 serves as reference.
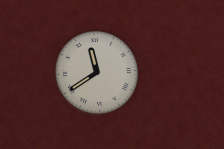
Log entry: 11h40
